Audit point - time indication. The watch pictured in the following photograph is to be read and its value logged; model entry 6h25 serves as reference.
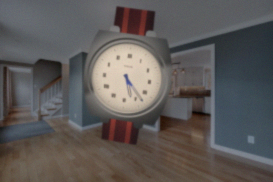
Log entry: 5h23
